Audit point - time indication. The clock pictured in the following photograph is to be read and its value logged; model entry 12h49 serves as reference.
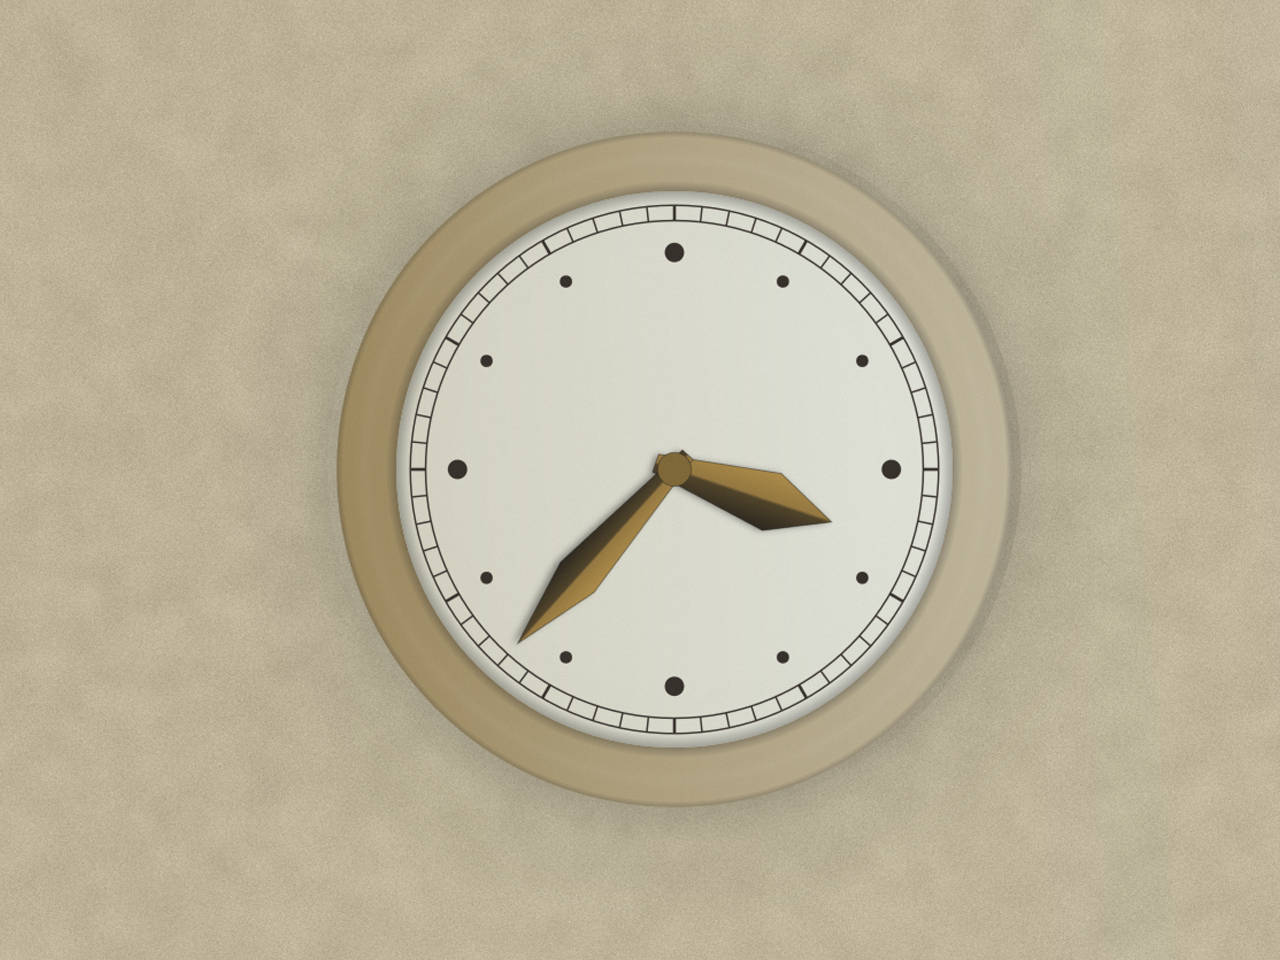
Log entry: 3h37
